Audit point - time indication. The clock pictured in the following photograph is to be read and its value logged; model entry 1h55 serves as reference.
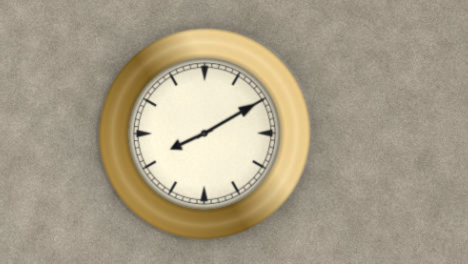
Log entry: 8h10
